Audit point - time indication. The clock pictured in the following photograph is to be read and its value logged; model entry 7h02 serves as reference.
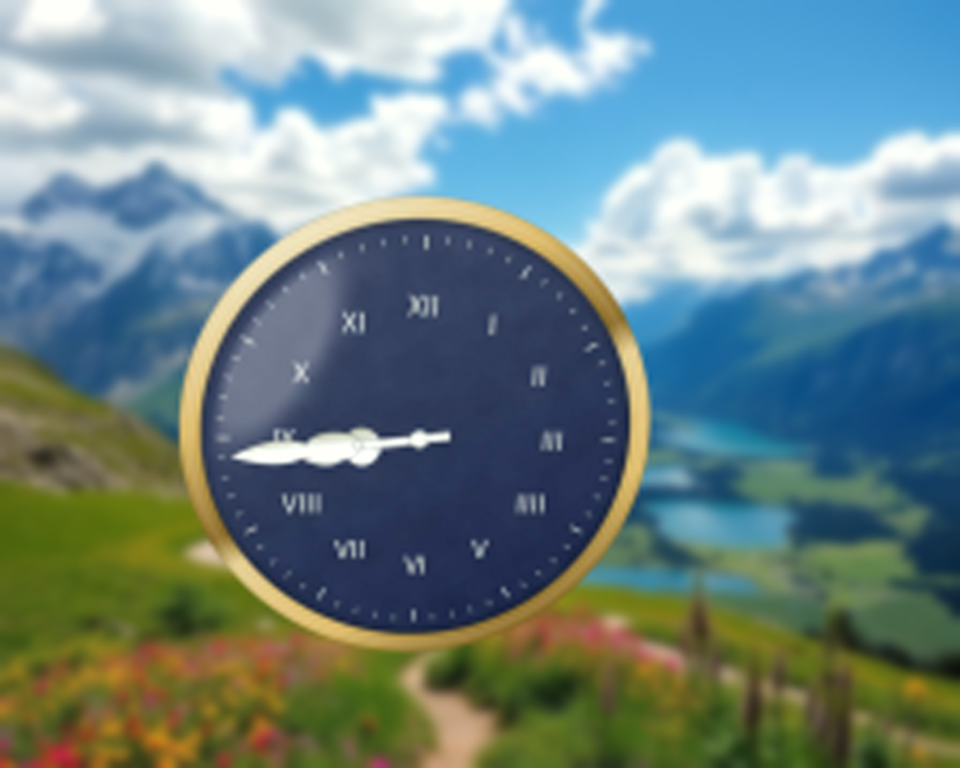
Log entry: 8h44
